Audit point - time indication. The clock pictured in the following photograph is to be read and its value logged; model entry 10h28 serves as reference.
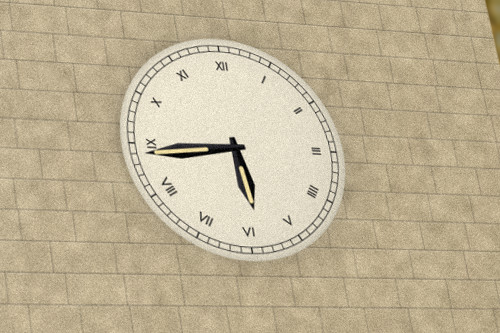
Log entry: 5h44
